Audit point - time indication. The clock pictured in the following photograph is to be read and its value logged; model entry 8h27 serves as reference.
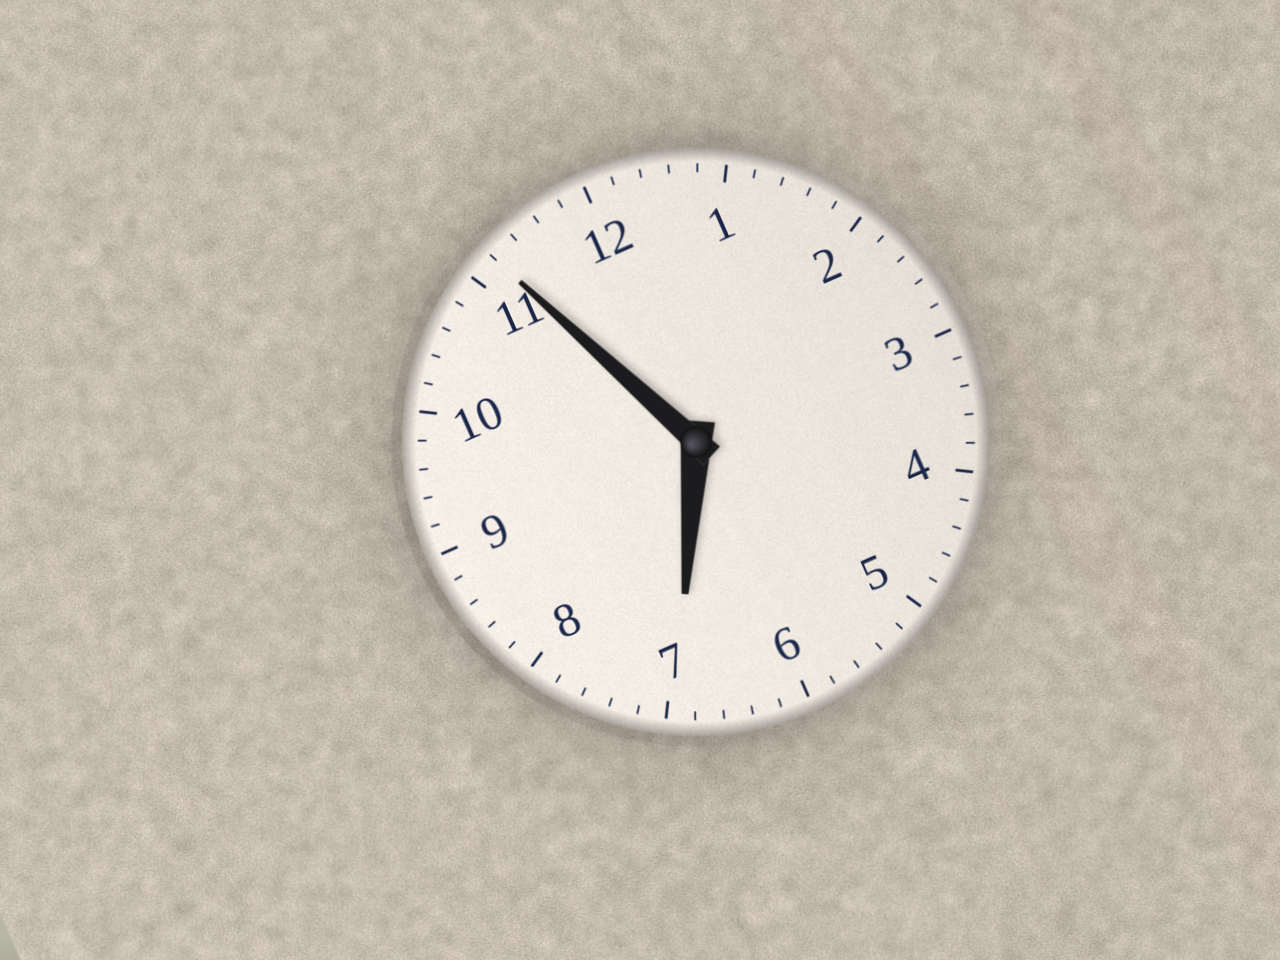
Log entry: 6h56
